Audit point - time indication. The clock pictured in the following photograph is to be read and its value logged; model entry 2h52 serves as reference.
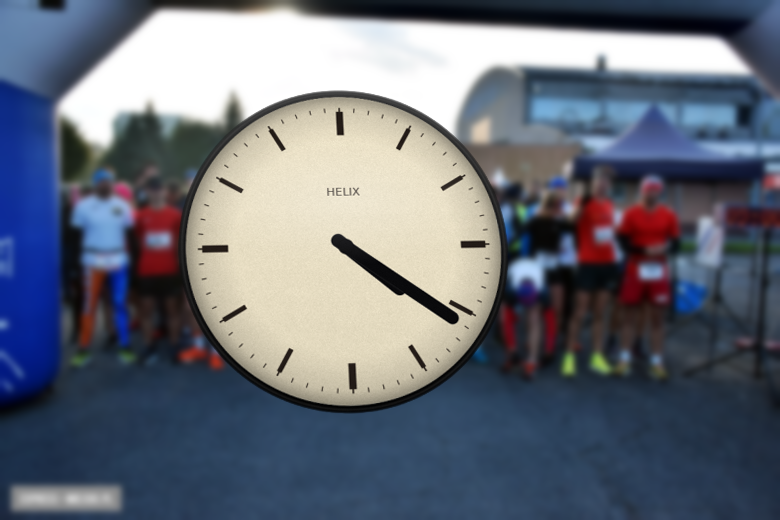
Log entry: 4h21
